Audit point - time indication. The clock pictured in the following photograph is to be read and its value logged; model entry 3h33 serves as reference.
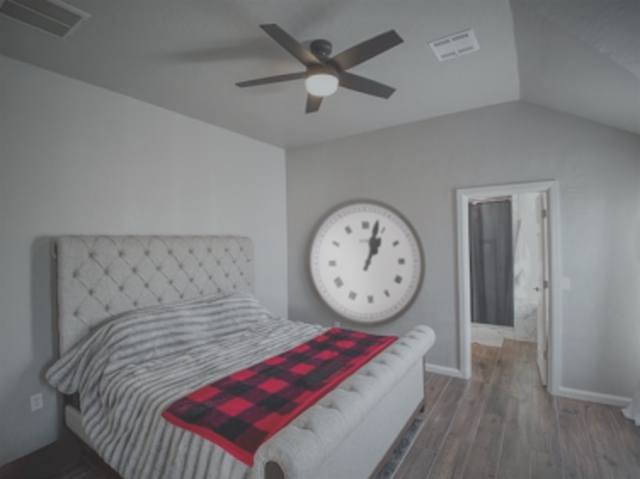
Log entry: 1h03
